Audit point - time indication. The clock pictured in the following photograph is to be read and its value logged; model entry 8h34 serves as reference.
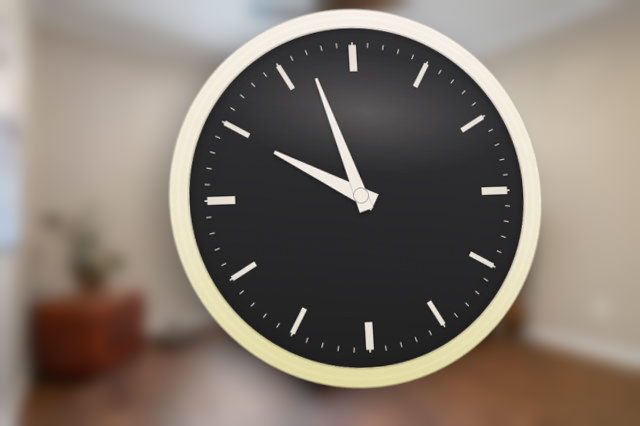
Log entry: 9h57
